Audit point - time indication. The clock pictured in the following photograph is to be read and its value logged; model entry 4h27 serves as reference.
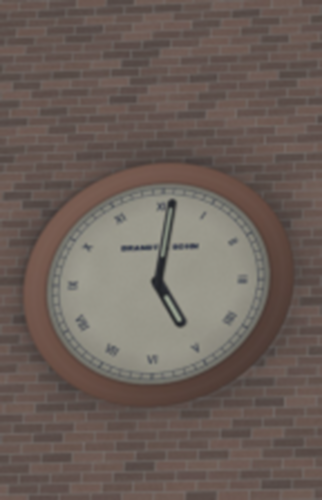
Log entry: 5h01
